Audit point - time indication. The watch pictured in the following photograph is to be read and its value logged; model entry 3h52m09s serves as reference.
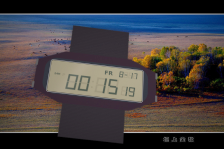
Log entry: 0h15m19s
